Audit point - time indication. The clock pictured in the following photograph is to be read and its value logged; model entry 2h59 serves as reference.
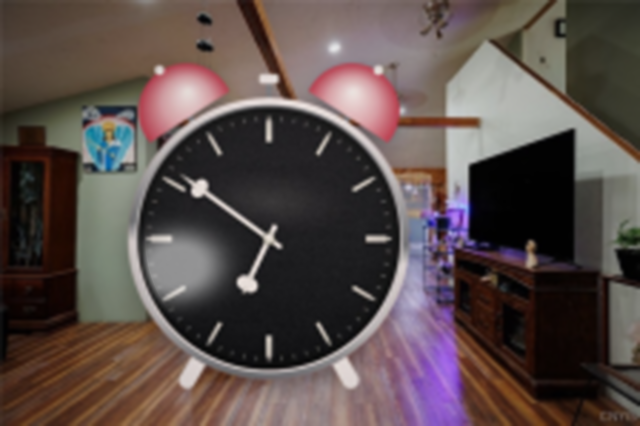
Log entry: 6h51
